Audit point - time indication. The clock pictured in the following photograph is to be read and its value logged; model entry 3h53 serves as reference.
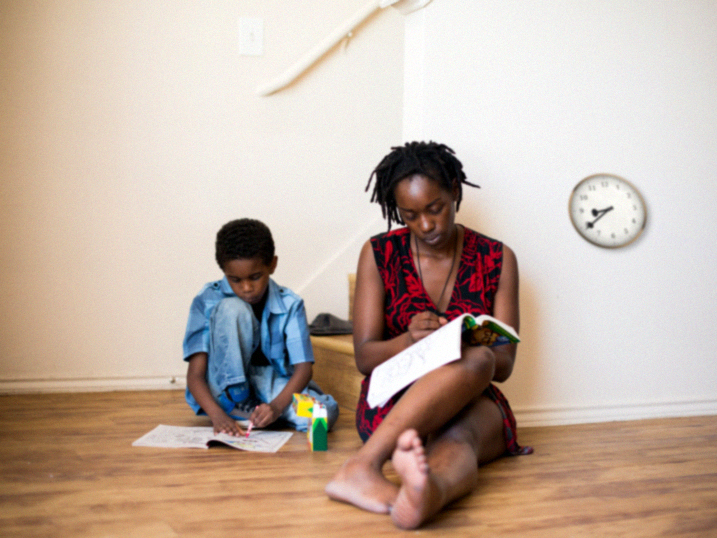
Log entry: 8h39
